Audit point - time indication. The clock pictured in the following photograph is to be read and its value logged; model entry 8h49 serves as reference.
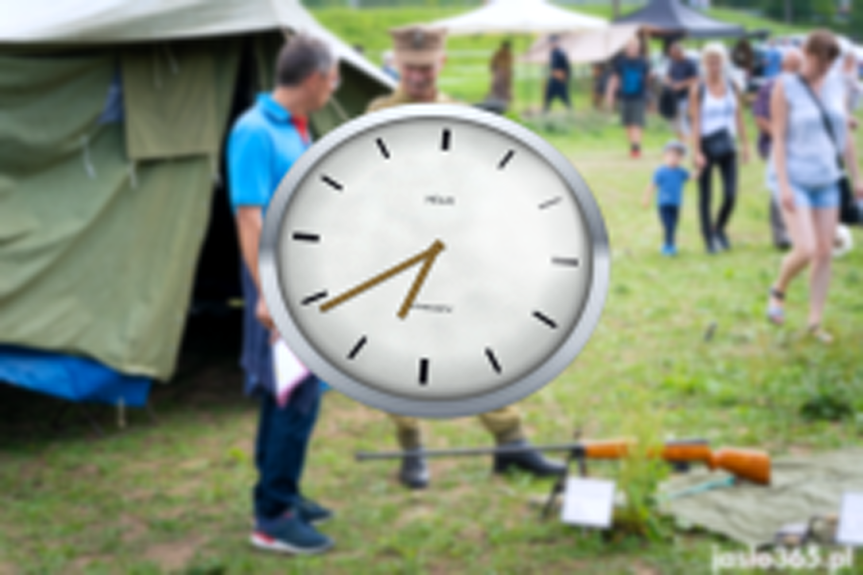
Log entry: 6h39
